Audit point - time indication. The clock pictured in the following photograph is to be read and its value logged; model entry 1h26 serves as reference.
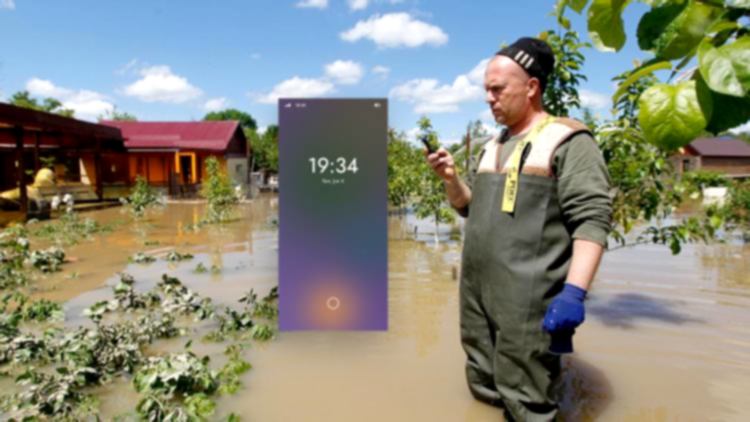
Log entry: 19h34
